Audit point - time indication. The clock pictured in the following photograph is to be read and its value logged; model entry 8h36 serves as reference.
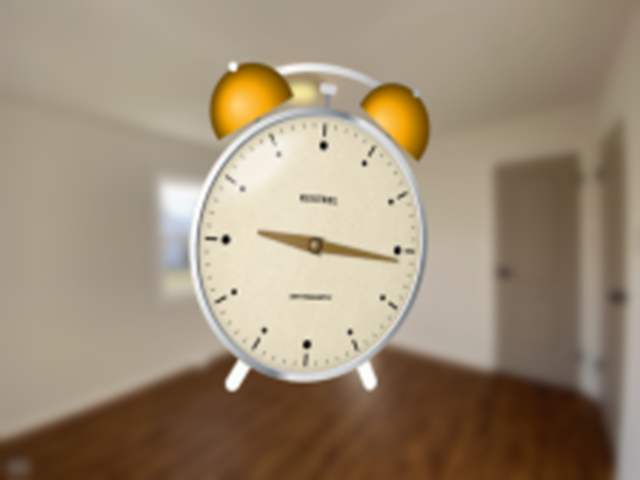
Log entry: 9h16
